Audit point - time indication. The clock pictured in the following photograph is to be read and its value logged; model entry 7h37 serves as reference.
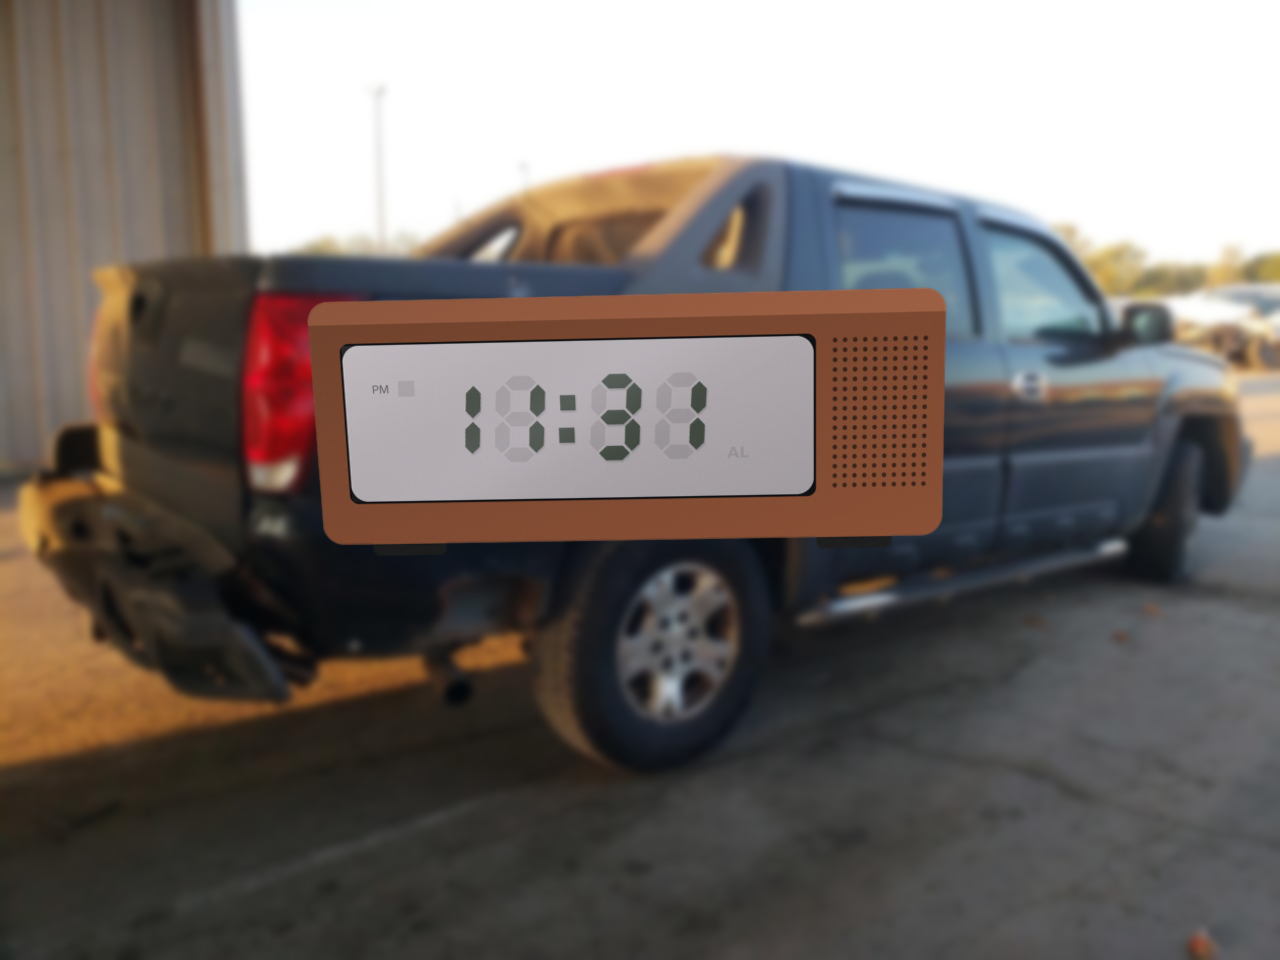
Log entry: 11h31
